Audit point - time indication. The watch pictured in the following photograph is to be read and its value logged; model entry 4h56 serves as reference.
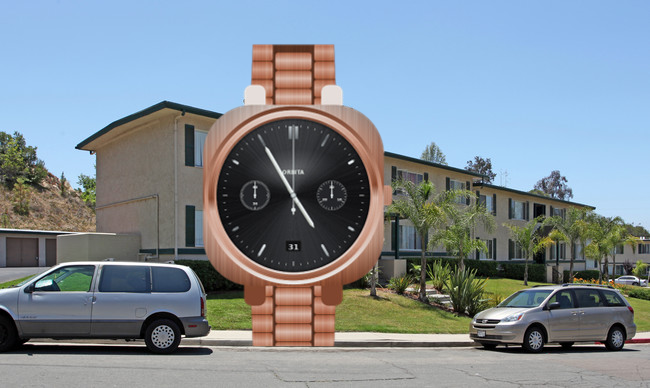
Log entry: 4h55
